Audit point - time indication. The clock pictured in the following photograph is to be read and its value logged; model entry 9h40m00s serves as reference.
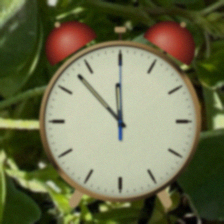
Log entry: 11h53m00s
